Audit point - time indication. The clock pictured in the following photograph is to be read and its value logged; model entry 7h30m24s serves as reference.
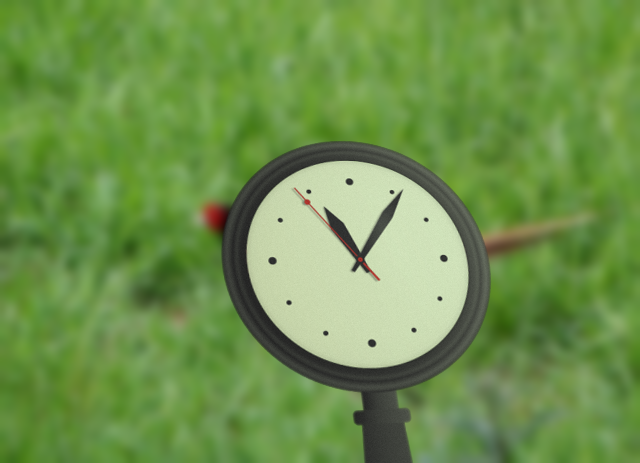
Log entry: 11h05m54s
